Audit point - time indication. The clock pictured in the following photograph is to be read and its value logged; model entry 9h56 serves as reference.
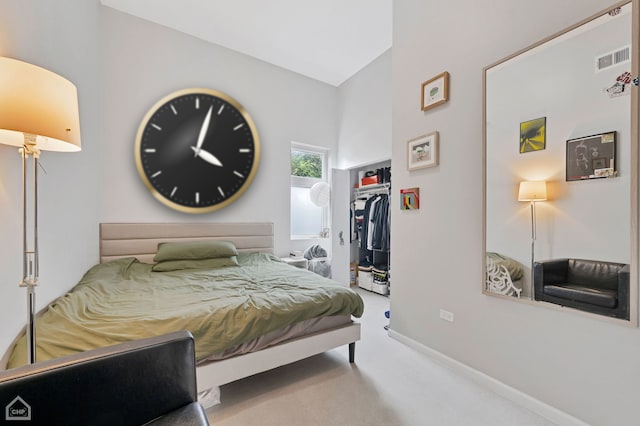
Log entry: 4h03
